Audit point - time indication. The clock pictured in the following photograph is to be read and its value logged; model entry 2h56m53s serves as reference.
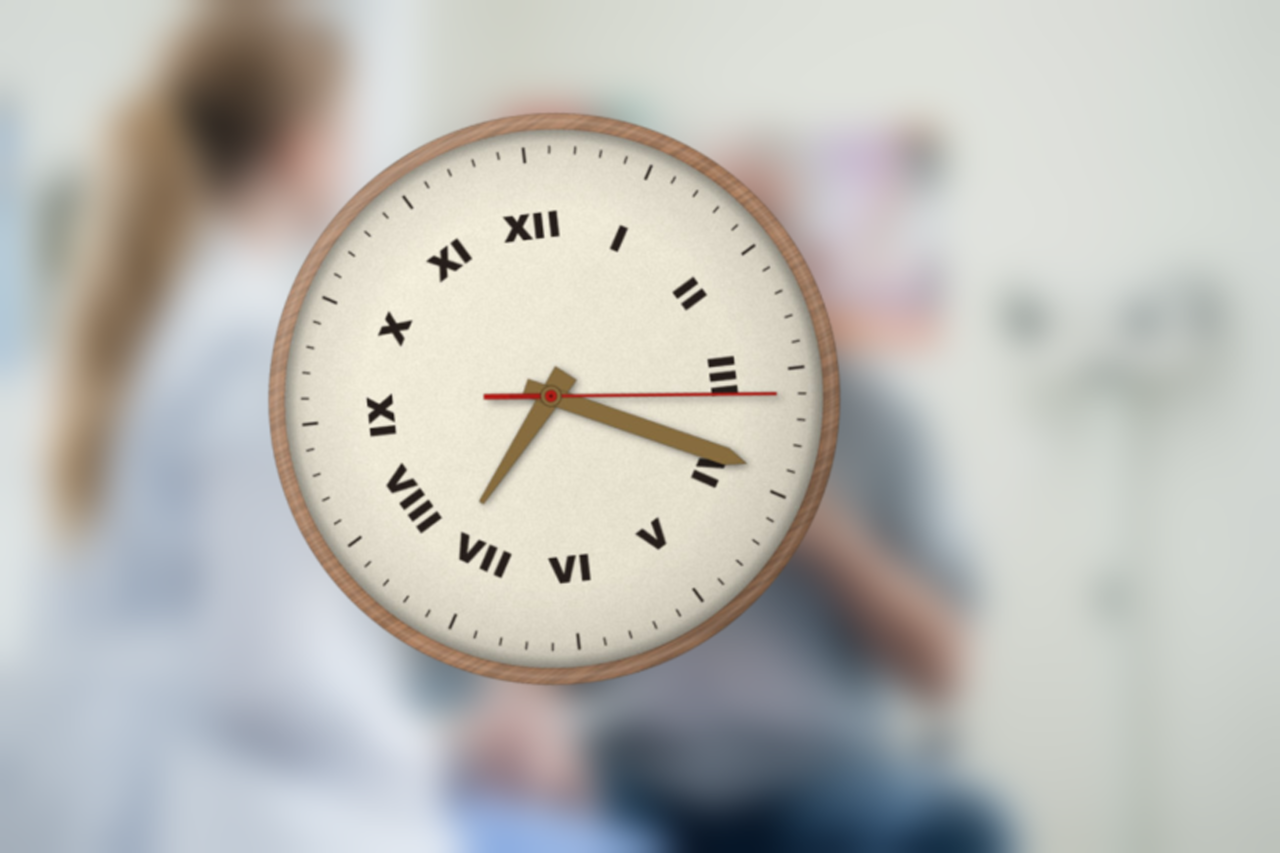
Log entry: 7h19m16s
